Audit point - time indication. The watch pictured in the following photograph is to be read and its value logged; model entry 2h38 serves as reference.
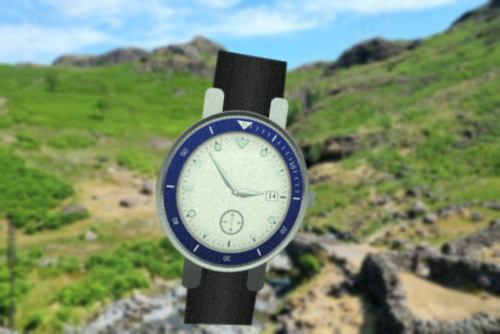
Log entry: 2h53
